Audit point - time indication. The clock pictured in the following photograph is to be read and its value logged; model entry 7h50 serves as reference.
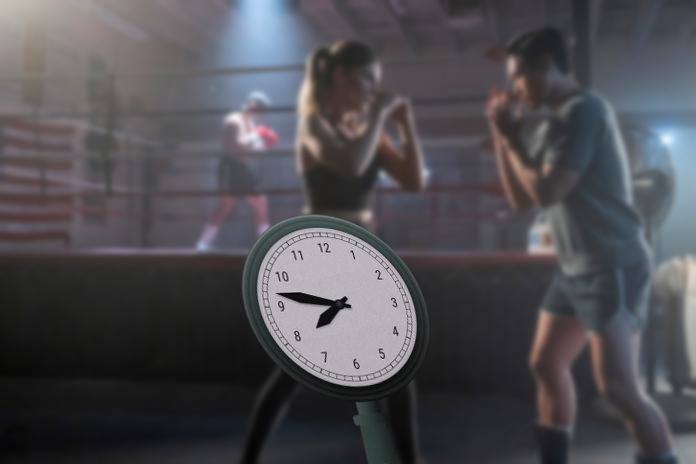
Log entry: 7h47
